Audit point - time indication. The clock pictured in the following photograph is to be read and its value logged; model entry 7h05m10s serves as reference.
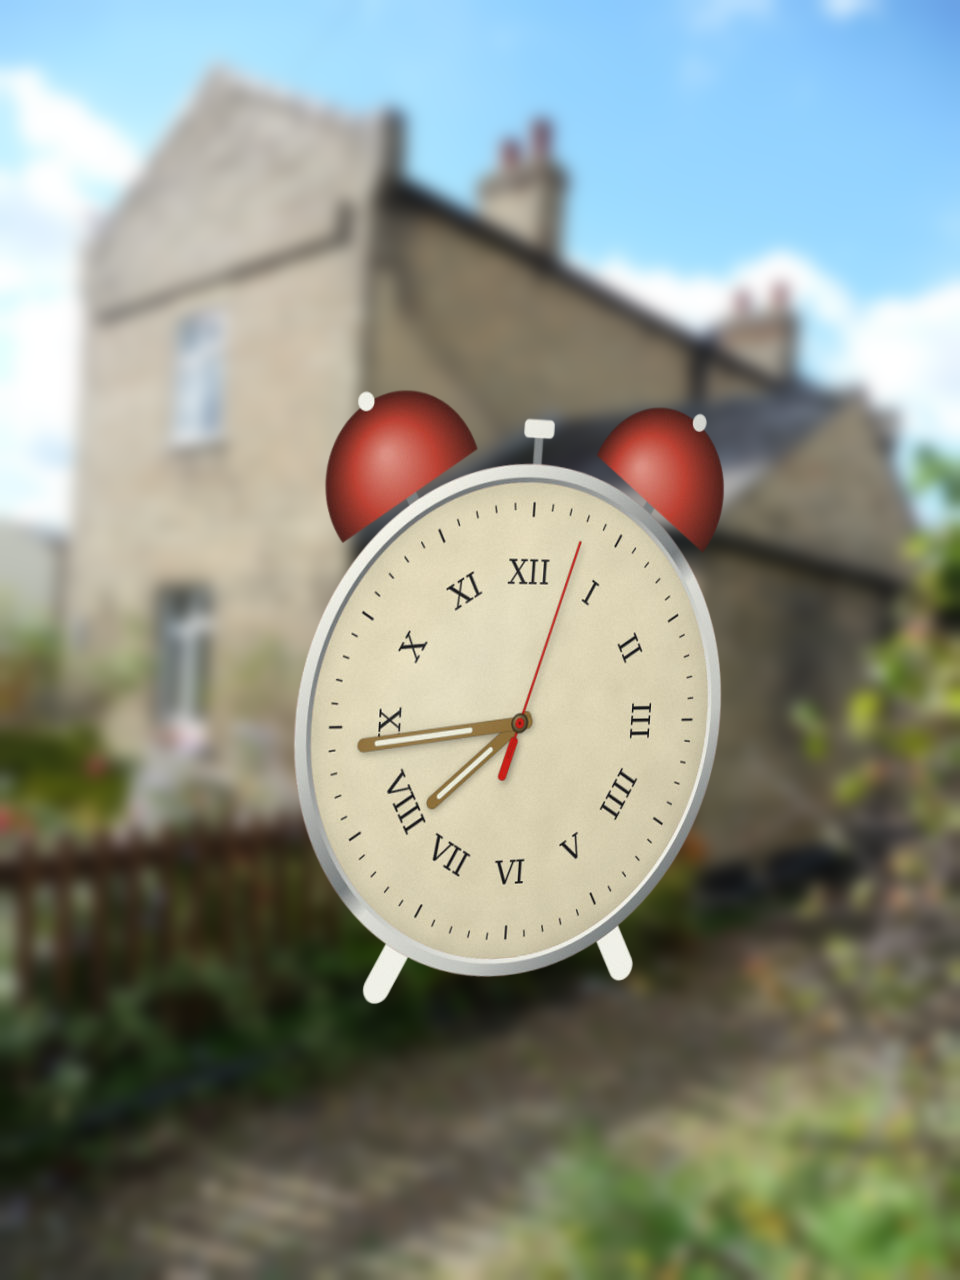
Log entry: 7h44m03s
